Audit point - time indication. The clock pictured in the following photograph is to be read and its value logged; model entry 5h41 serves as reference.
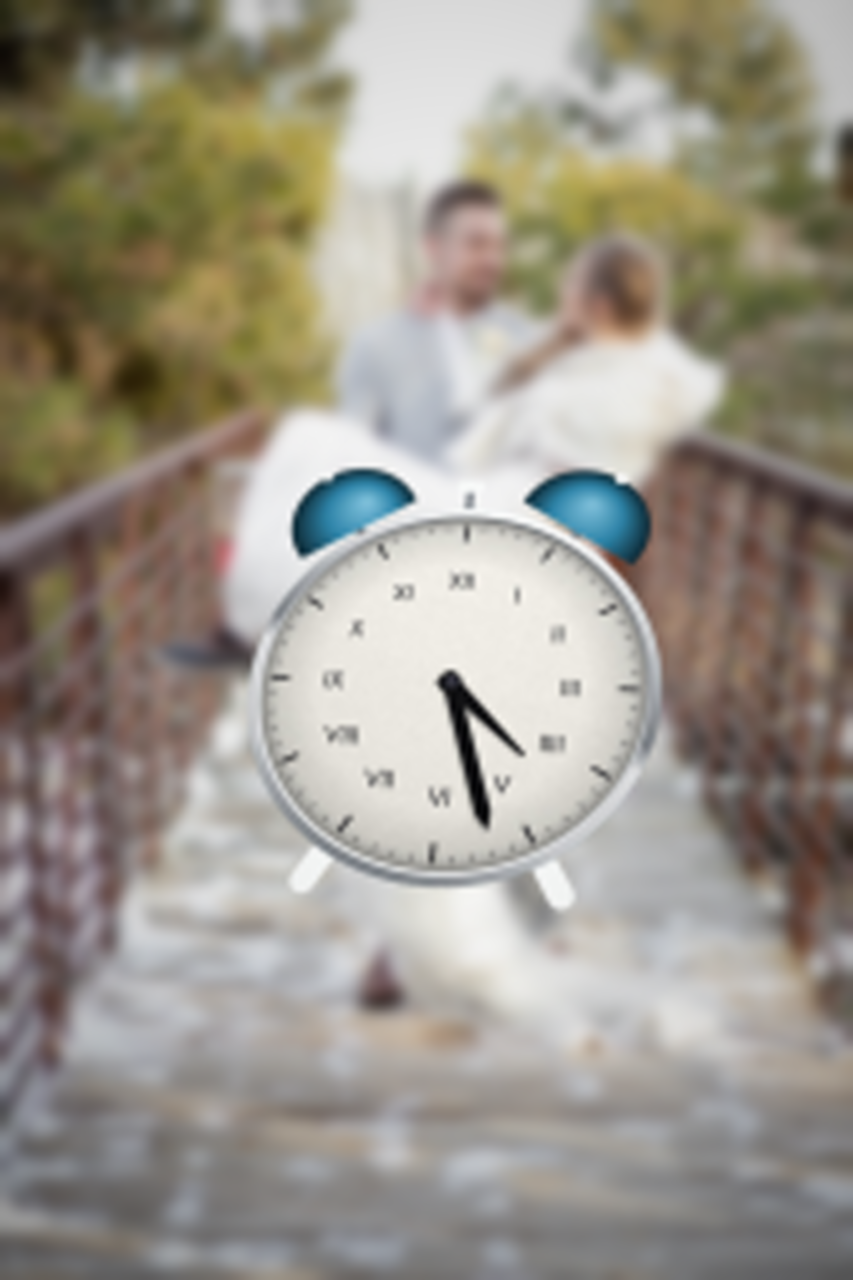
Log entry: 4h27
